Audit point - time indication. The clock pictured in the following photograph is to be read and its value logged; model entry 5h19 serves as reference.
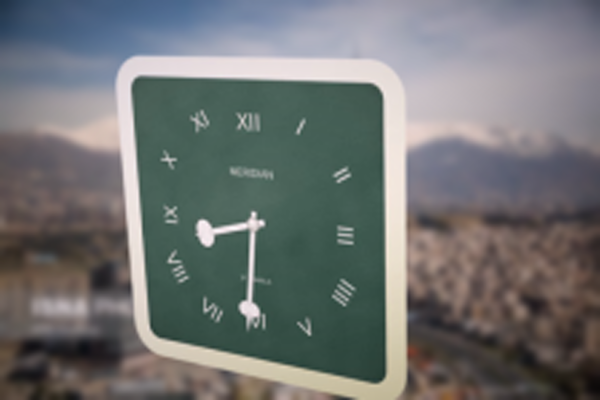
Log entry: 8h31
